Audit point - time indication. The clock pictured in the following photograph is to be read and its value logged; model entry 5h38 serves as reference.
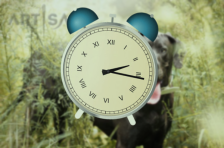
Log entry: 2h16
